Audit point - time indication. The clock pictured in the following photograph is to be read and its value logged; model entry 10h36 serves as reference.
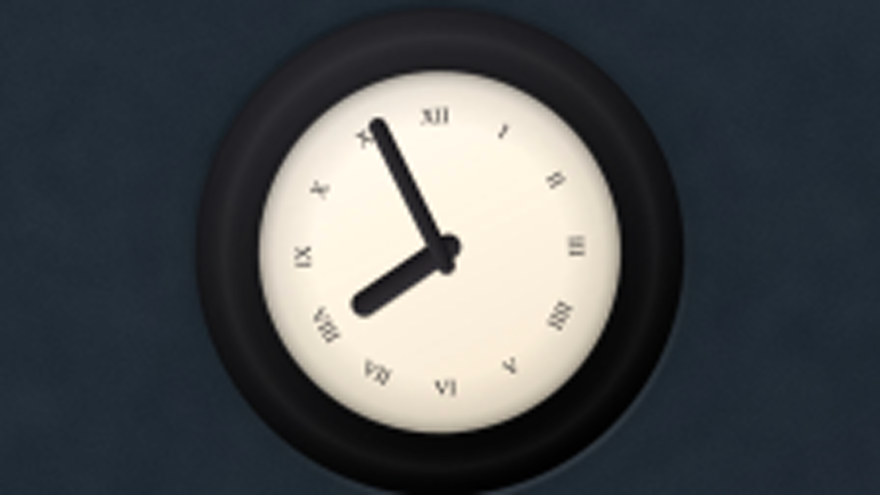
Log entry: 7h56
